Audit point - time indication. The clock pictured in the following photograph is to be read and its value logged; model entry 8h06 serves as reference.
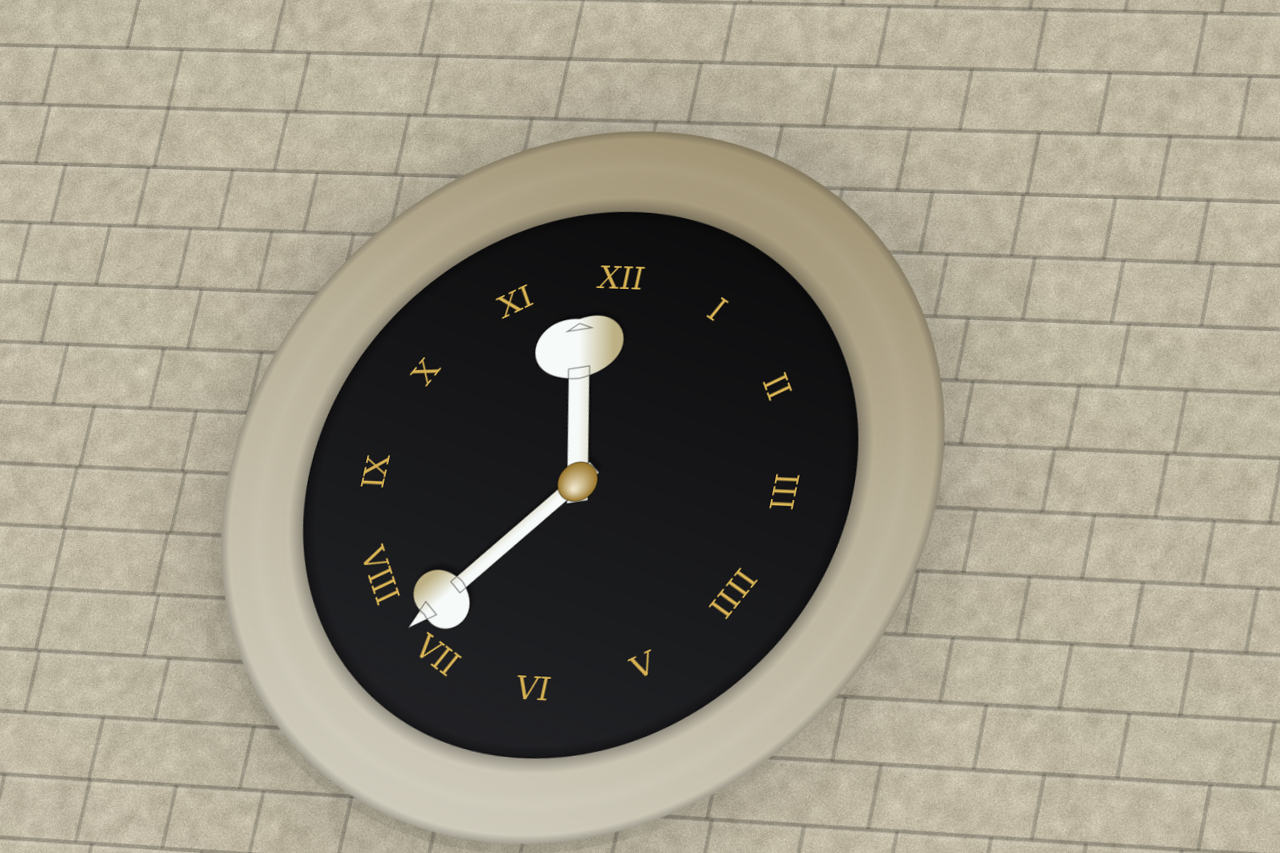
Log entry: 11h37
